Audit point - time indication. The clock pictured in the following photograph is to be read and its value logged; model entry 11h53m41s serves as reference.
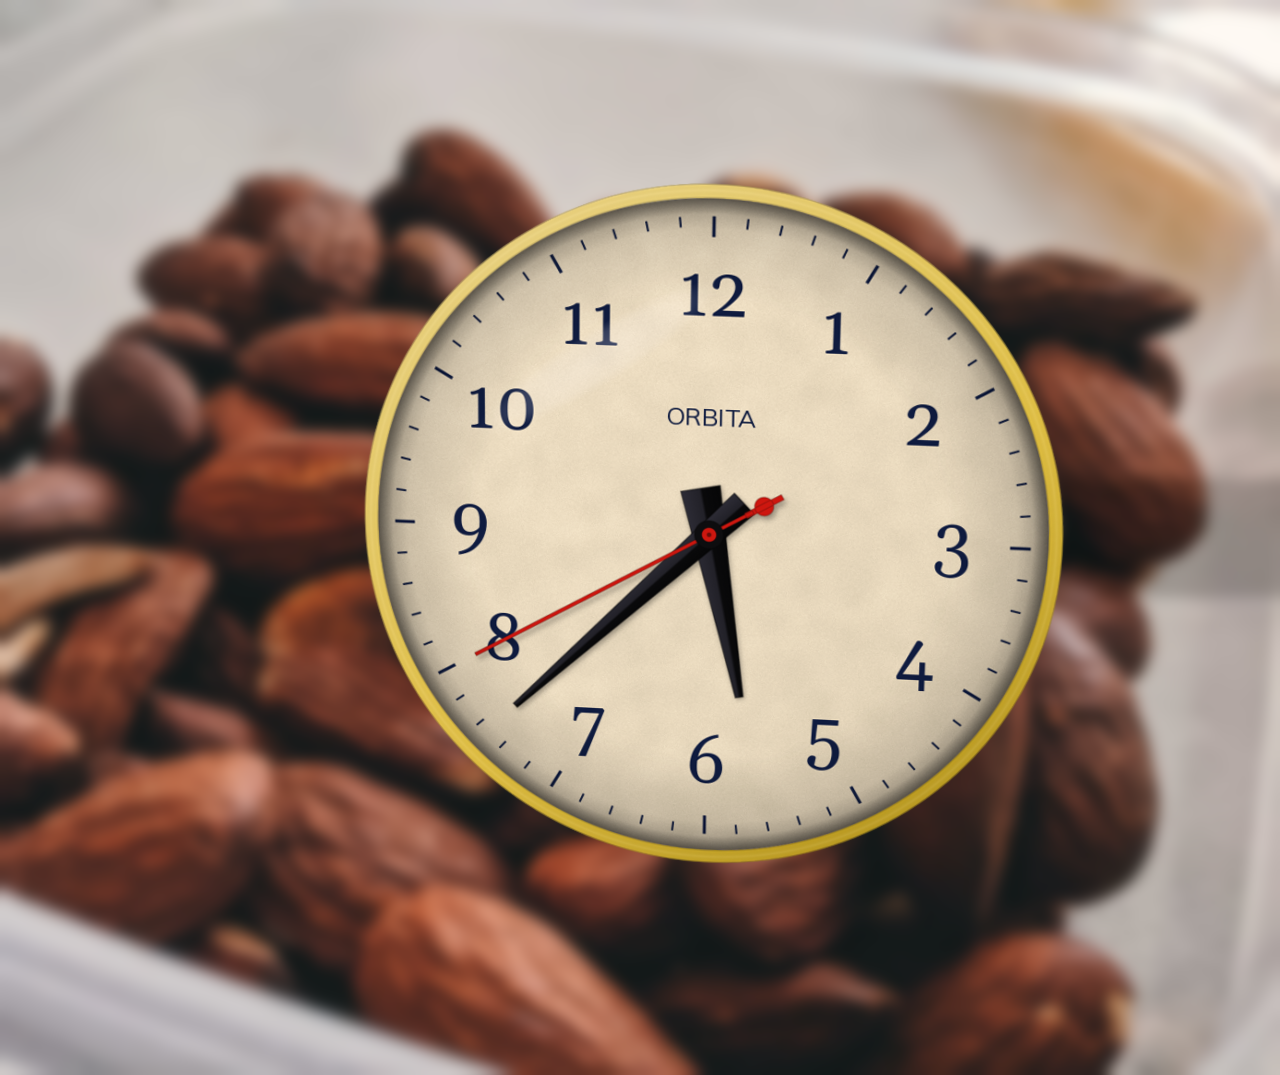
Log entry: 5h37m40s
